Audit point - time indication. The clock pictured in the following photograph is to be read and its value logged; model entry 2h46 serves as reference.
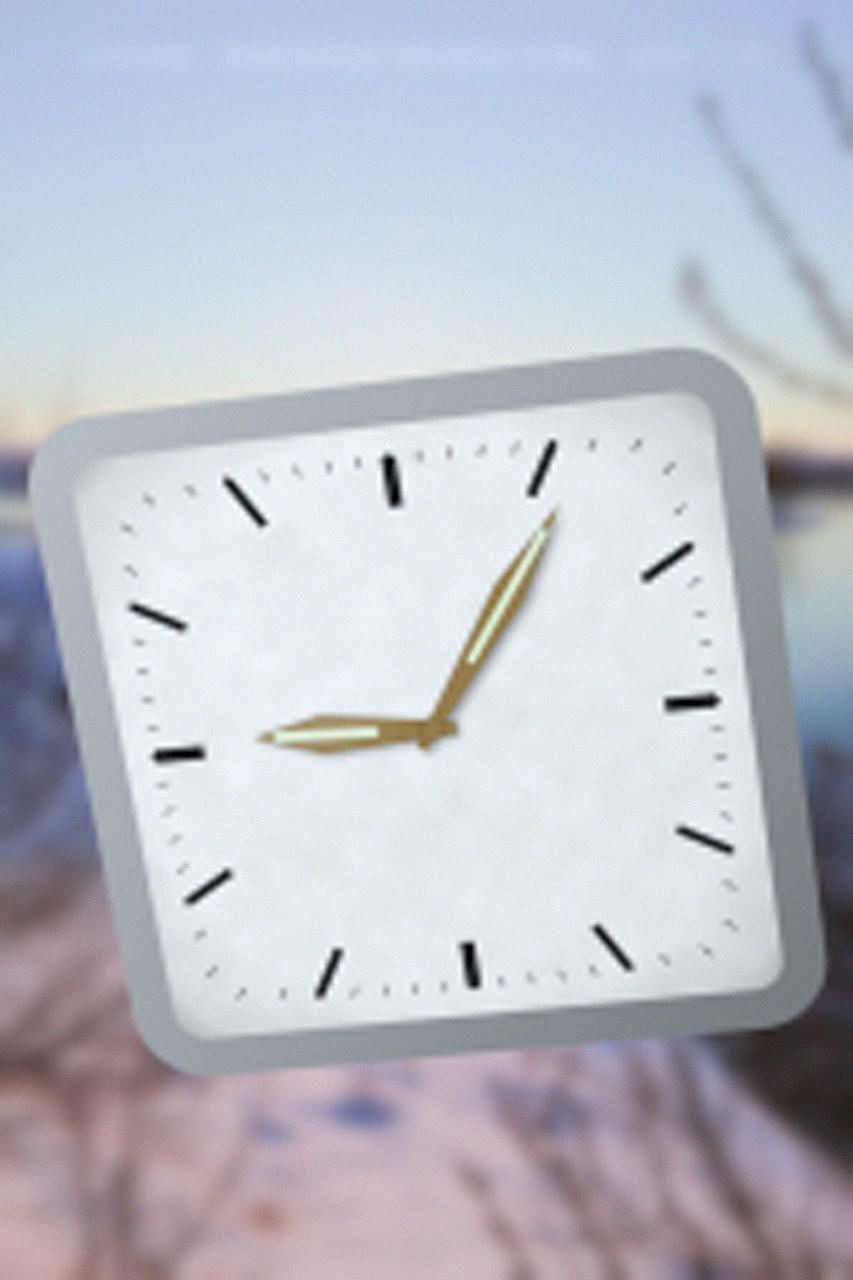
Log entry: 9h06
